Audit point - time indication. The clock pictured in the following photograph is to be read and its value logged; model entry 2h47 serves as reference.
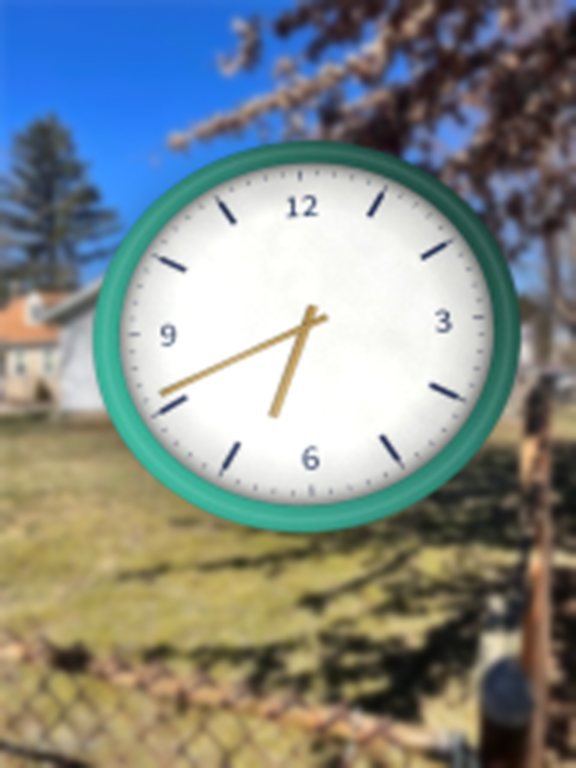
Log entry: 6h41
